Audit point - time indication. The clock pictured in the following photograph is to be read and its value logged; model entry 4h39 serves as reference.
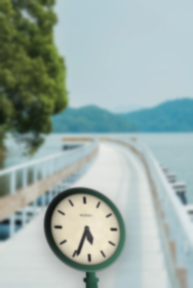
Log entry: 5h34
